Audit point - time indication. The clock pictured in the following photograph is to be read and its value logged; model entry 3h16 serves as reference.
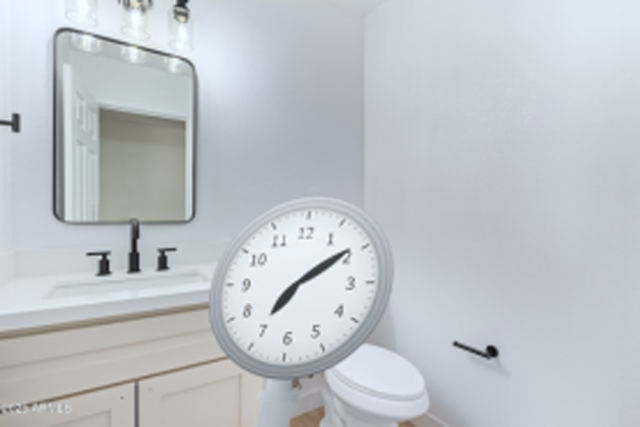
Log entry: 7h09
